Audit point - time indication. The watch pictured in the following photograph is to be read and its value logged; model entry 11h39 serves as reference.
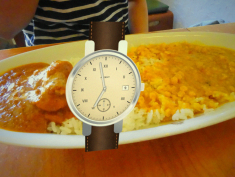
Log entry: 6h58
